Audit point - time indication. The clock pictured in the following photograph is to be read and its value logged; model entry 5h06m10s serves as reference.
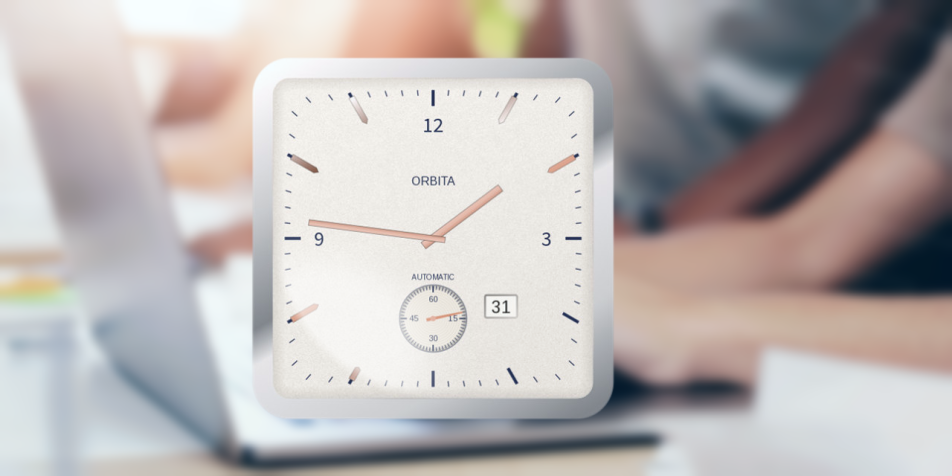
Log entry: 1h46m13s
